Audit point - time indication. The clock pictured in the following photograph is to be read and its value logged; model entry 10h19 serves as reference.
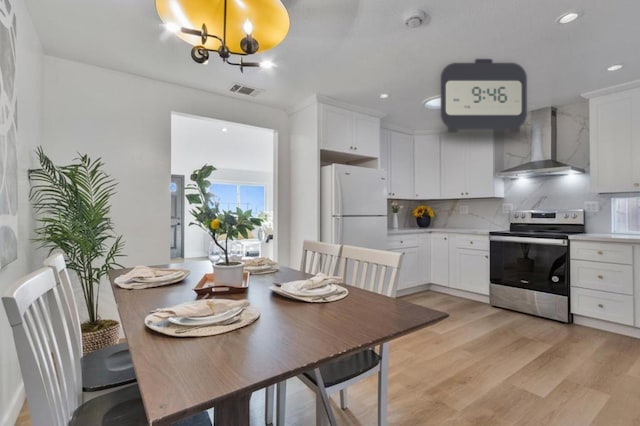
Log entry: 9h46
